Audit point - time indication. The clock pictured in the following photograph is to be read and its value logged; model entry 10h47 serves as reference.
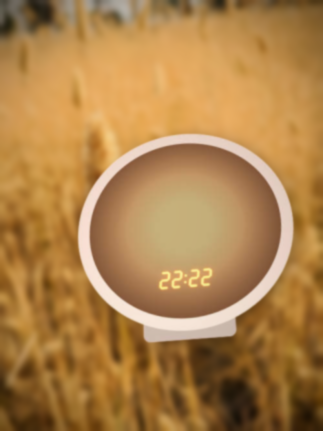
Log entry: 22h22
